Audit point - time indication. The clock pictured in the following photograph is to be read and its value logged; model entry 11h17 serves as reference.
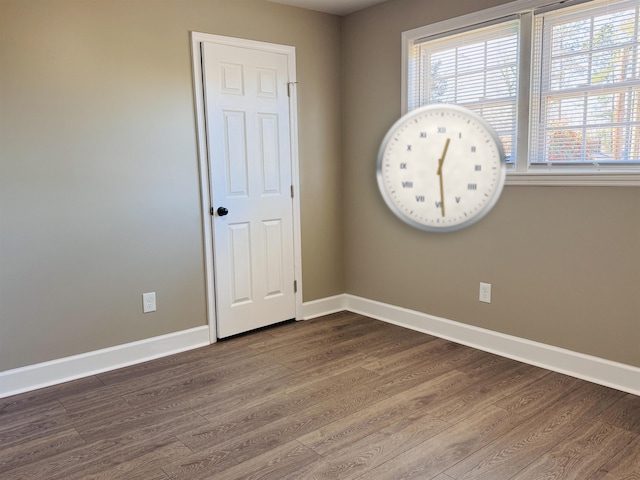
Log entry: 12h29
